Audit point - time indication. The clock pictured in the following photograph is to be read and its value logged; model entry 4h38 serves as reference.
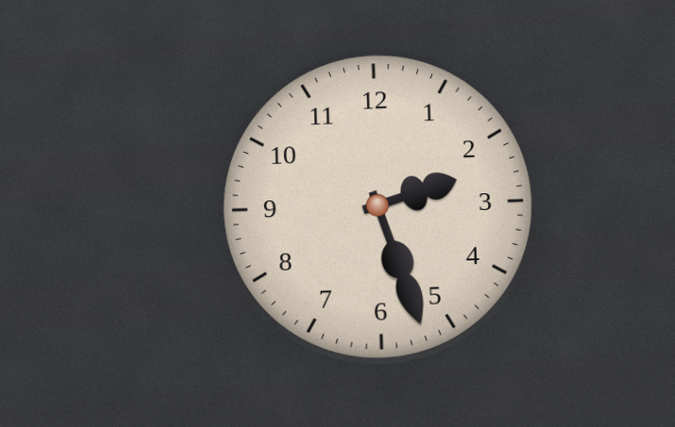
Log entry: 2h27
